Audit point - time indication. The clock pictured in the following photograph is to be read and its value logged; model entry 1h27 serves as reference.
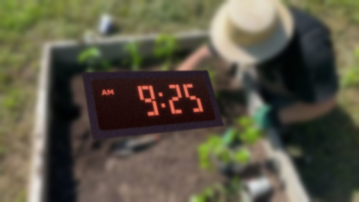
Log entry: 9h25
